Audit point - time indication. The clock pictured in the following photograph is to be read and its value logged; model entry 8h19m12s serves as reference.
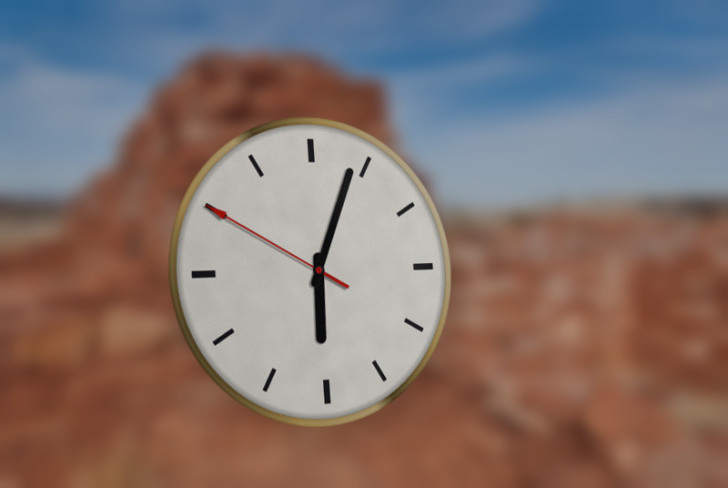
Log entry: 6h03m50s
